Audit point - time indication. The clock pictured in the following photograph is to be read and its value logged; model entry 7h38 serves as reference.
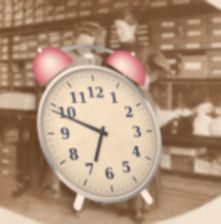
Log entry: 6h49
